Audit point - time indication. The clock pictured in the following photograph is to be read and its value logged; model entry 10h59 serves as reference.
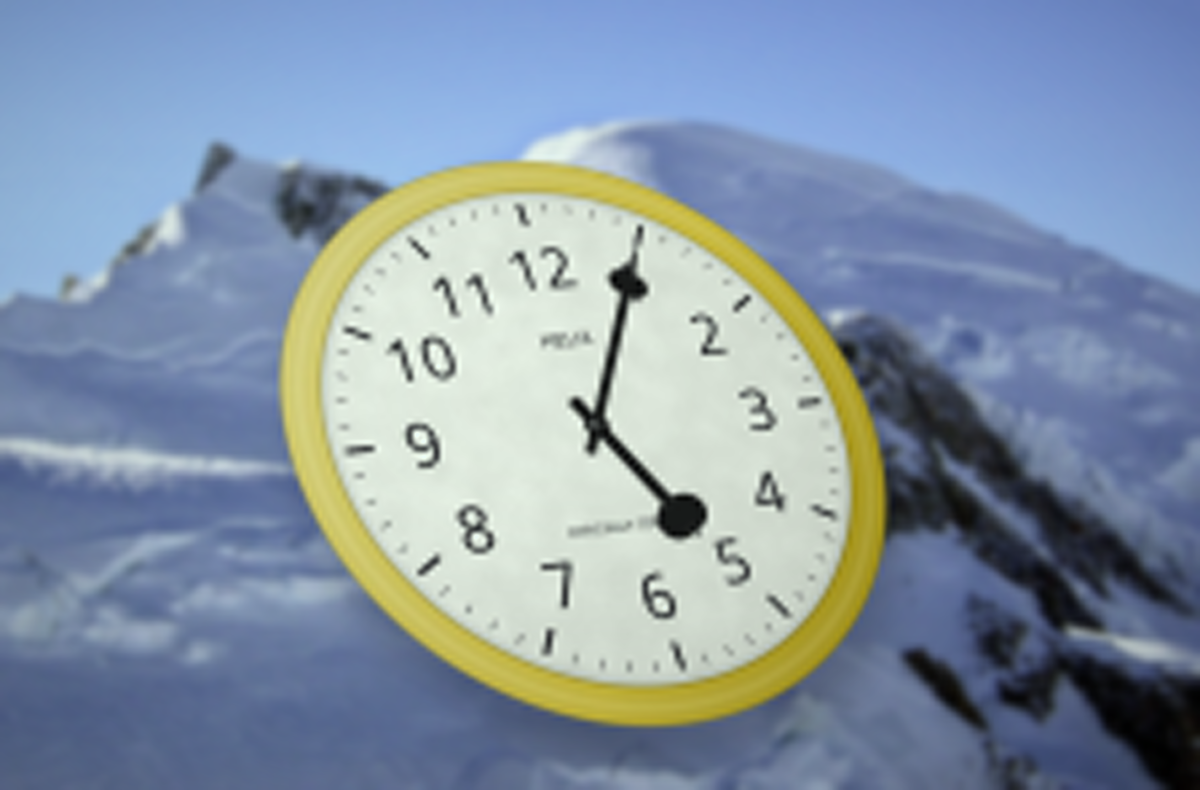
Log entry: 5h05
